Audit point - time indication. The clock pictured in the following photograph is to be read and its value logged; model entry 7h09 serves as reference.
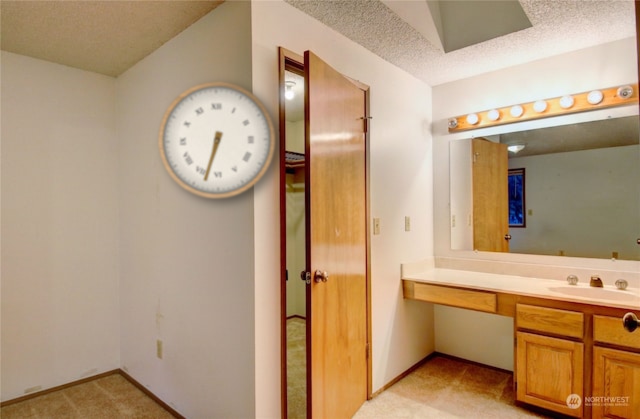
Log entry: 6h33
